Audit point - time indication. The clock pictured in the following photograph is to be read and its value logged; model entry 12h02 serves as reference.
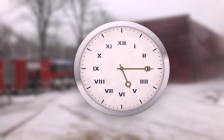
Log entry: 5h15
